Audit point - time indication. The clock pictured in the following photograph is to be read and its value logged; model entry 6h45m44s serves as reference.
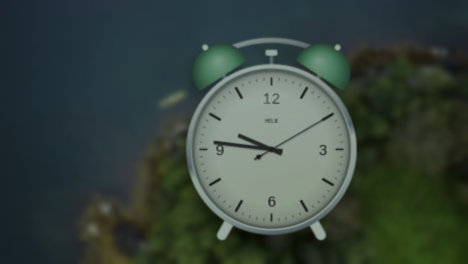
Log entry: 9h46m10s
